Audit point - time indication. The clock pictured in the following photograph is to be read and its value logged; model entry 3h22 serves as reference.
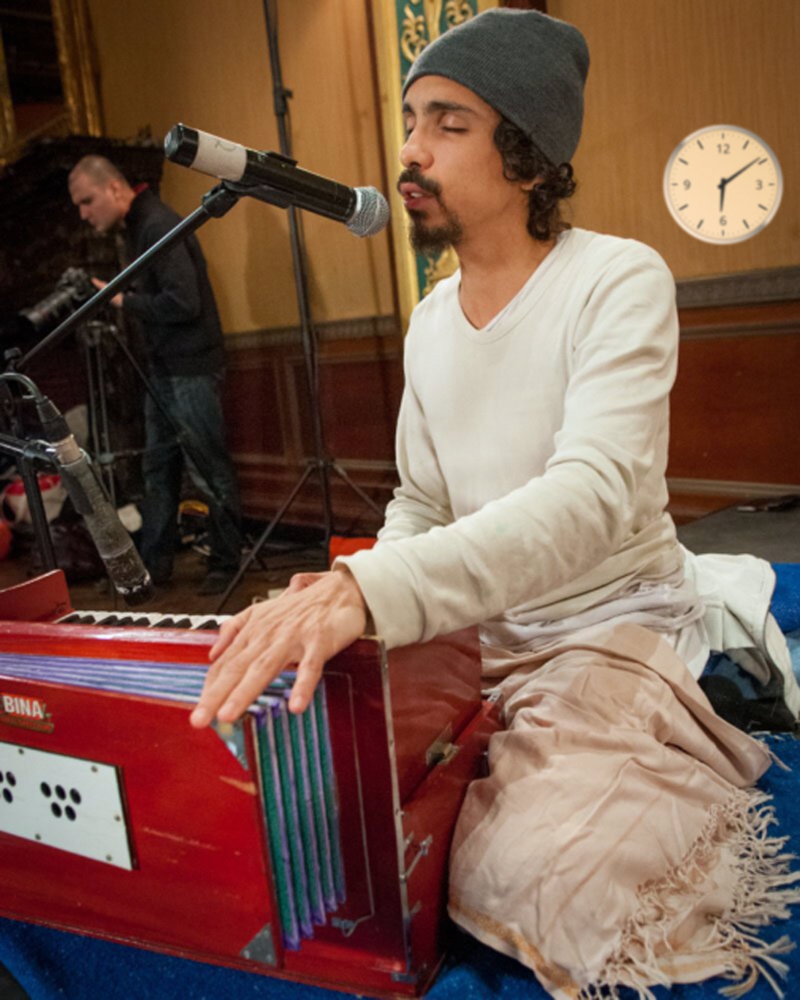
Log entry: 6h09
